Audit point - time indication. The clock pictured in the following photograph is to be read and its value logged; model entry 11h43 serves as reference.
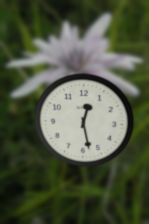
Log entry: 12h28
